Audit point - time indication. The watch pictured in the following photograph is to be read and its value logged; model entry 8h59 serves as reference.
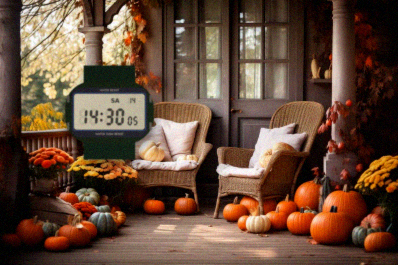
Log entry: 14h30
